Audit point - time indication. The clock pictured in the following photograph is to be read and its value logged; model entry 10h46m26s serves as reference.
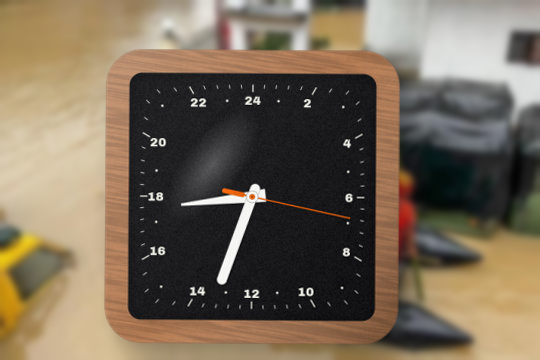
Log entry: 17h33m17s
